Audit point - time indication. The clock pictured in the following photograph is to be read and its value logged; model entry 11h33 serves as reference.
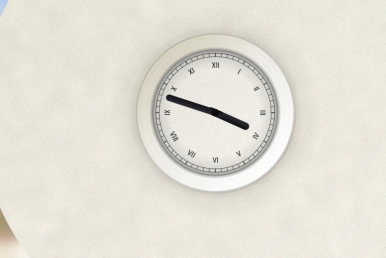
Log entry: 3h48
